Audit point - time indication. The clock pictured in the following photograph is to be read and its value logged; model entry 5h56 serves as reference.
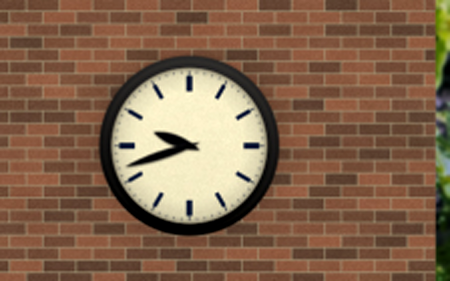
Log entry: 9h42
